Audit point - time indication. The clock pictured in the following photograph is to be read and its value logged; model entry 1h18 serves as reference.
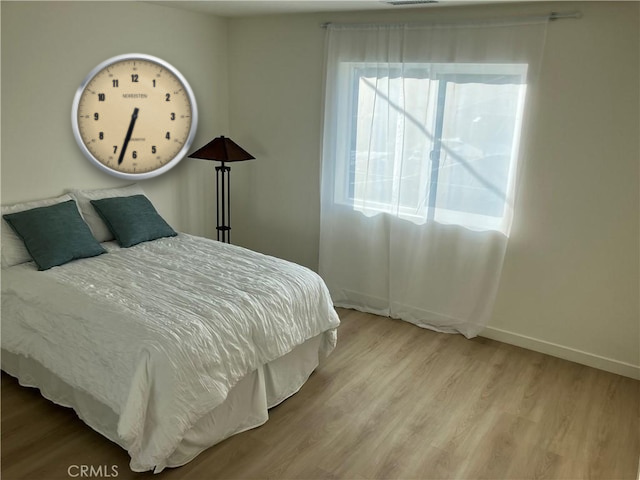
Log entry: 6h33
